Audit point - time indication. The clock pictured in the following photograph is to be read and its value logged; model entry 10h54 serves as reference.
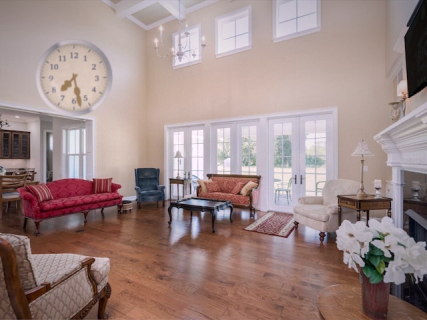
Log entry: 7h28
